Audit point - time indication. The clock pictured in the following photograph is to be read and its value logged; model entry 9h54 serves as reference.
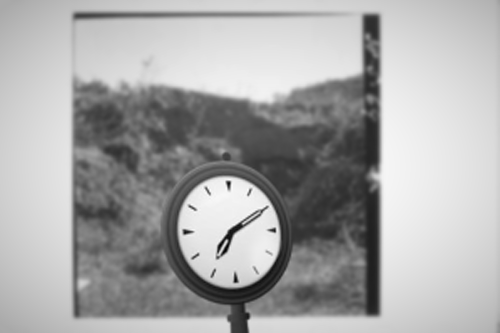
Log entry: 7h10
